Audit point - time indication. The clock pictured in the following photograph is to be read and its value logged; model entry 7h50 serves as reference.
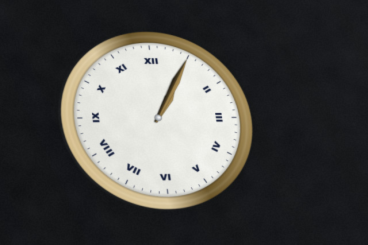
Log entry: 1h05
